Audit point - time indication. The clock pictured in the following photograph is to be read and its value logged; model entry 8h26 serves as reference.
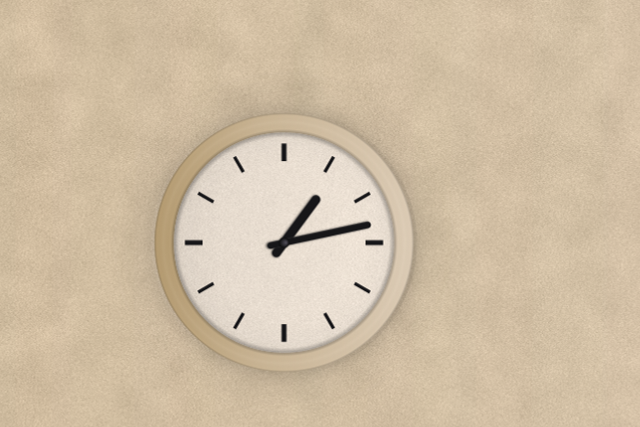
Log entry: 1h13
